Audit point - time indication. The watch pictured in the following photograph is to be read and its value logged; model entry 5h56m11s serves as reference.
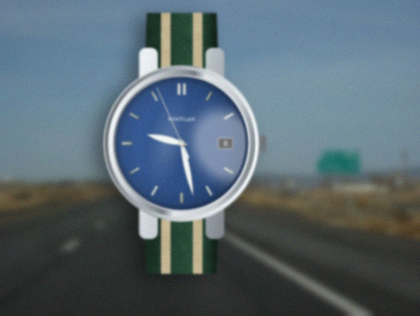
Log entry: 9h27m56s
